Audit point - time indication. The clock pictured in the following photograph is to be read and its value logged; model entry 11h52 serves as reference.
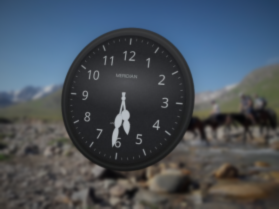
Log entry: 5h31
